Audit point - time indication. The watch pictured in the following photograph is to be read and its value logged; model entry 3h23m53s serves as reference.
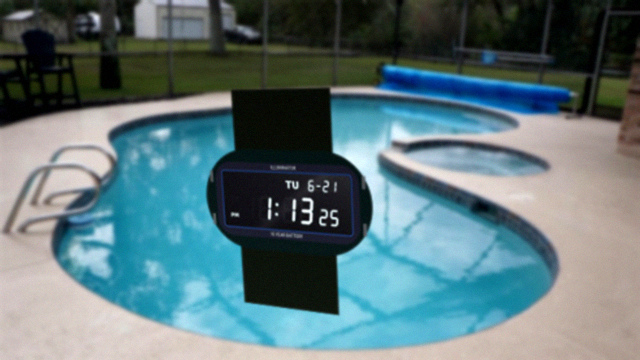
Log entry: 1h13m25s
